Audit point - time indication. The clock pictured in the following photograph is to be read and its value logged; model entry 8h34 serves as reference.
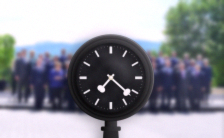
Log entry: 7h22
